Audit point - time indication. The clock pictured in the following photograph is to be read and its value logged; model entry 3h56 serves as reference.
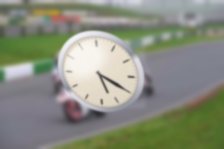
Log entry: 5h20
